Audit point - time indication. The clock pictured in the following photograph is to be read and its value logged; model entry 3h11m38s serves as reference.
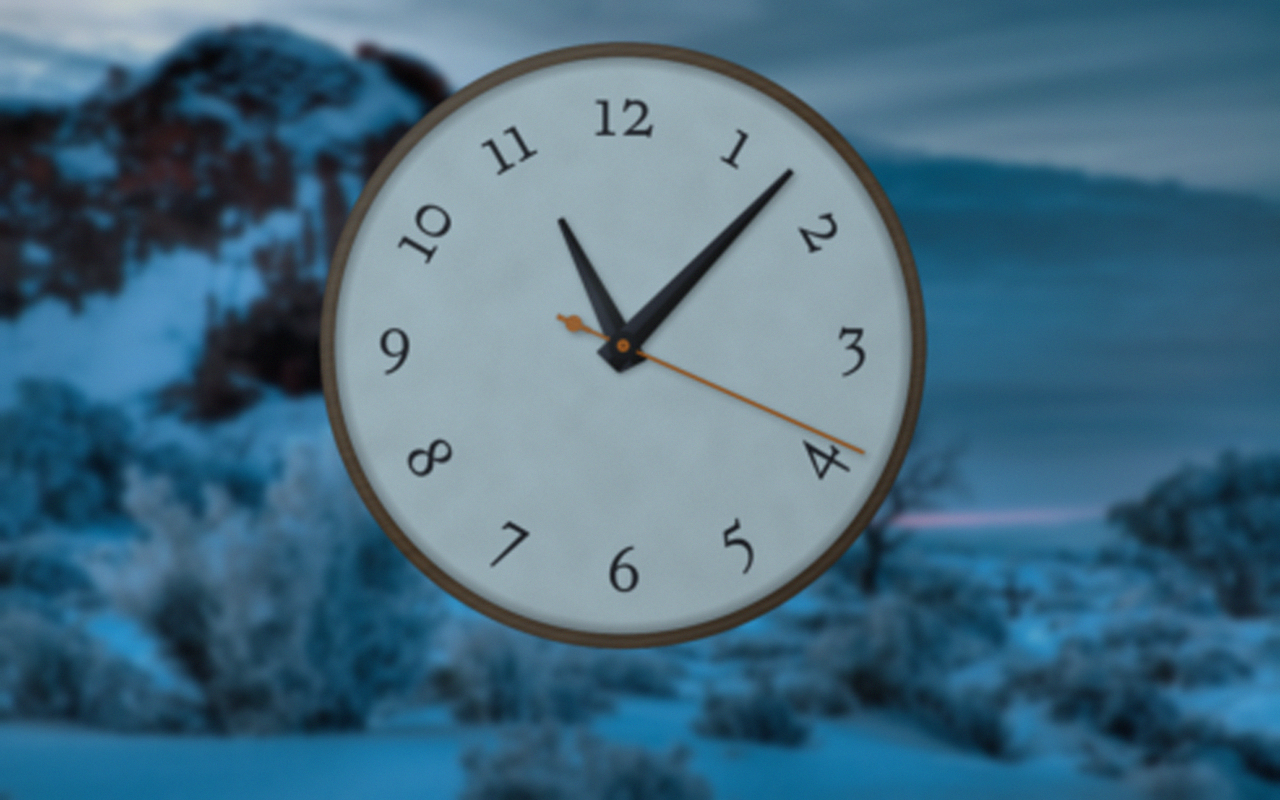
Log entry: 11h07m19s
